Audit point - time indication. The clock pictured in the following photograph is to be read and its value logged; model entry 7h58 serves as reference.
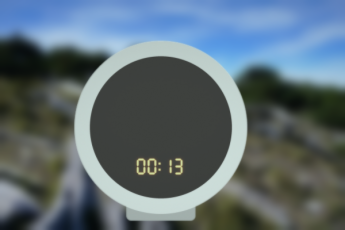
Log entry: 0h13
